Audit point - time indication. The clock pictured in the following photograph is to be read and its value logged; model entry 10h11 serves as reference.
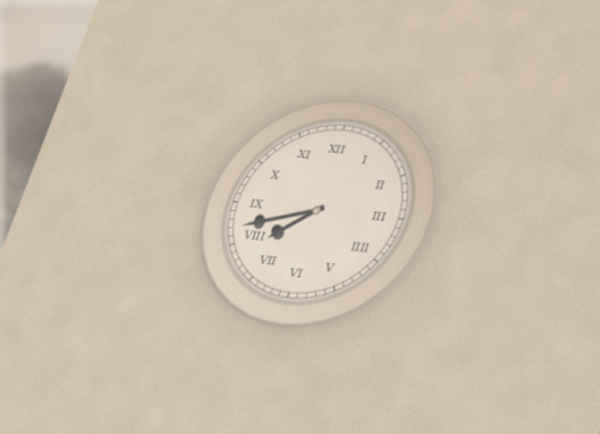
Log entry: 7h42
